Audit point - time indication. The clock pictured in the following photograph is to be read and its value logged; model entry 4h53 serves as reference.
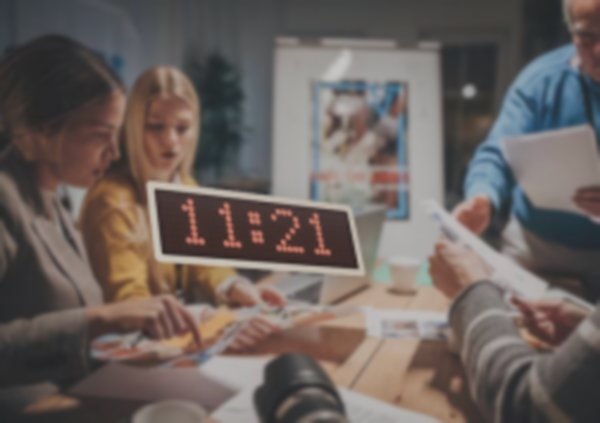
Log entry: 11h21
